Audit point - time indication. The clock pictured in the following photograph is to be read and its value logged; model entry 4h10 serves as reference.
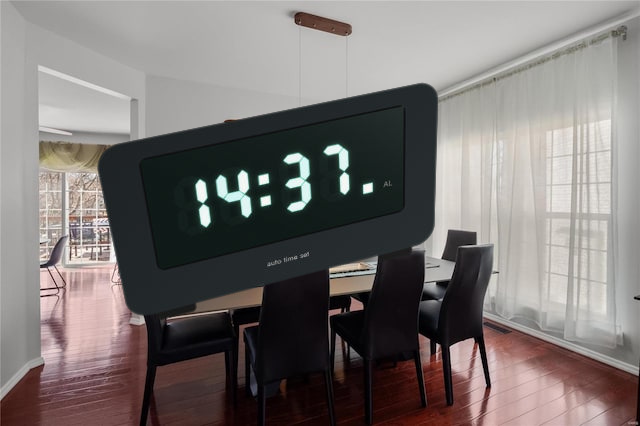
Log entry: 14h37
